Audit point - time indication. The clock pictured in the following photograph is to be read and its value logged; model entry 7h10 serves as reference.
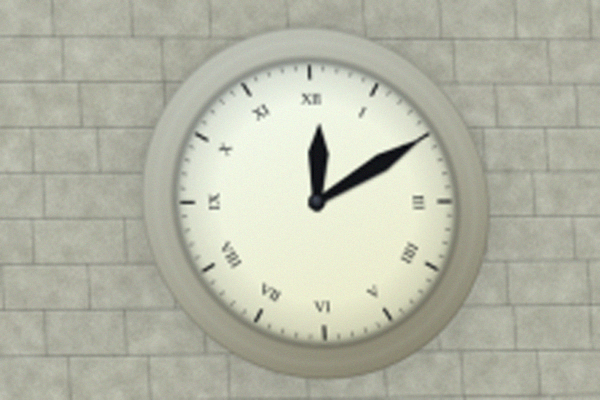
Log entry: 12h10
